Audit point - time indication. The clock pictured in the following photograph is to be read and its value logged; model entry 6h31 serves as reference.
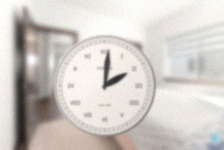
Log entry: 2h01
